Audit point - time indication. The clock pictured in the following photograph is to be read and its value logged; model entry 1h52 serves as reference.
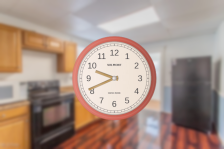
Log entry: 9h41
